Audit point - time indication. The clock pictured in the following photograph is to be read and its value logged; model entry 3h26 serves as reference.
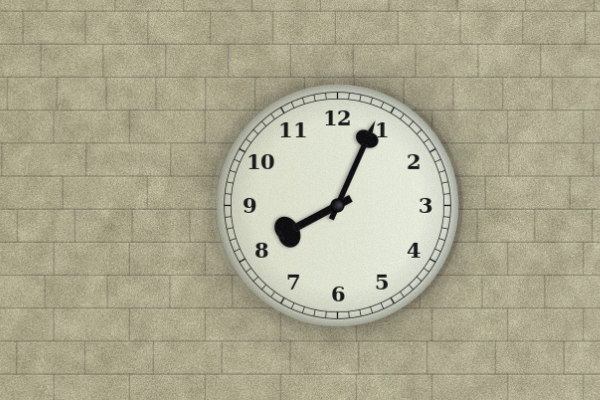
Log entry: 8h04
